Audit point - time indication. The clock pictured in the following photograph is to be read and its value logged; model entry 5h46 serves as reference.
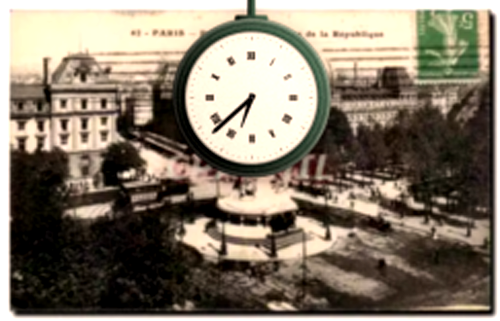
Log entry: 6h38
